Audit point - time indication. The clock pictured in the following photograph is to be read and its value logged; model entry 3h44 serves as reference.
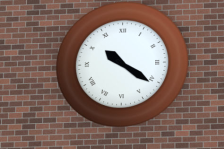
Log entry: 10h21
